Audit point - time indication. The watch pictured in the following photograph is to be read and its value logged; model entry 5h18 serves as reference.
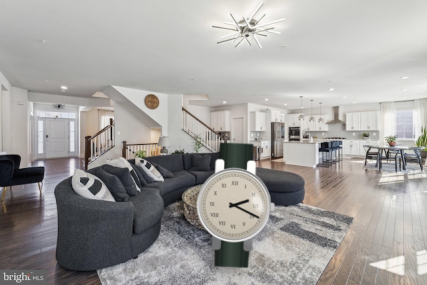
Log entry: 2h19
